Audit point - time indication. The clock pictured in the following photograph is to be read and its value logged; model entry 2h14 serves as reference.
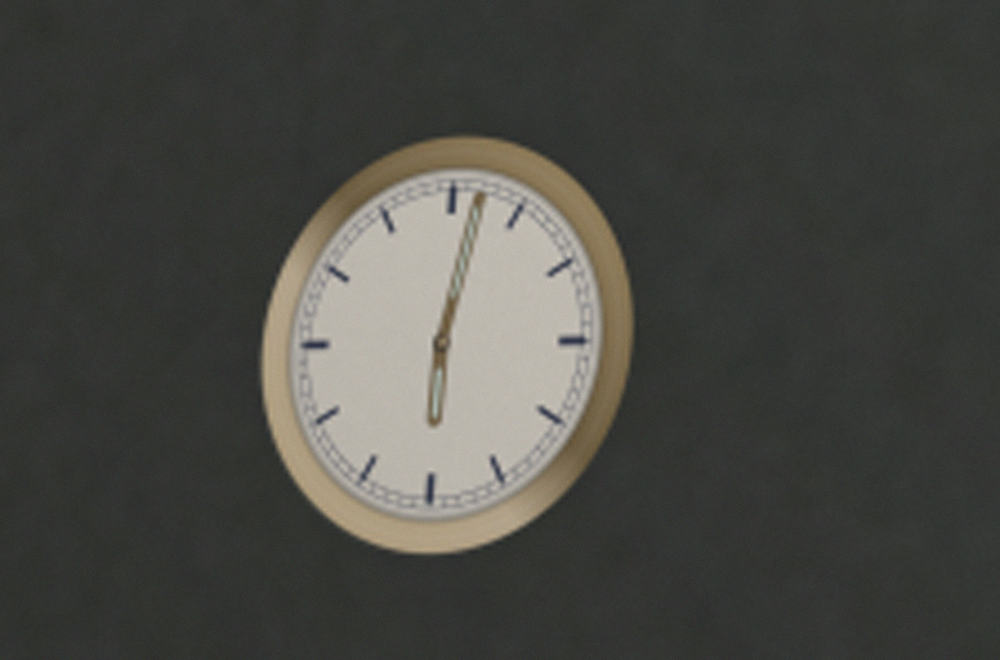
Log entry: 6h02
